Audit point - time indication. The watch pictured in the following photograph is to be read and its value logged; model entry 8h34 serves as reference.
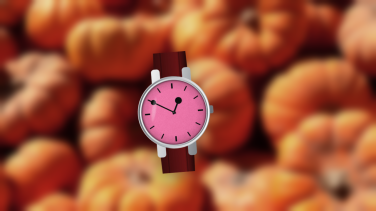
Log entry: 12h50
